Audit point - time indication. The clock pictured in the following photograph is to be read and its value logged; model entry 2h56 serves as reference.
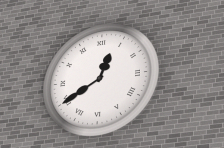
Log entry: 12h40
